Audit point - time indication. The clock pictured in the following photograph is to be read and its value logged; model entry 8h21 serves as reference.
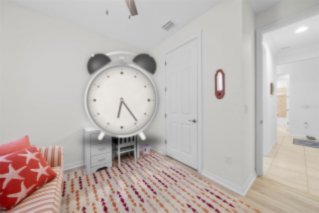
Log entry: 6h24
